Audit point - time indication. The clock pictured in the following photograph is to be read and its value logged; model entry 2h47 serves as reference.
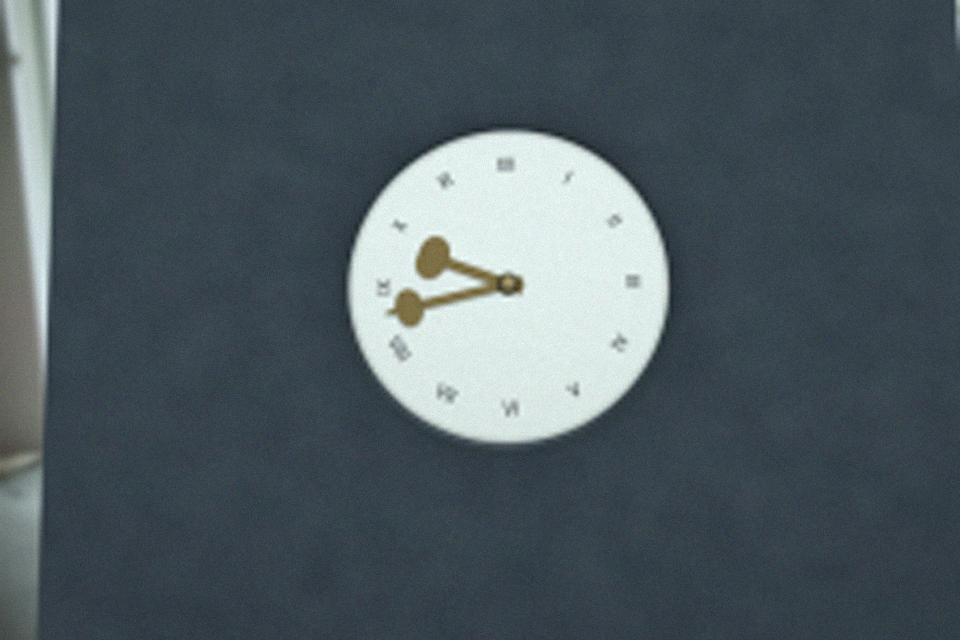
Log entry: 9h43
